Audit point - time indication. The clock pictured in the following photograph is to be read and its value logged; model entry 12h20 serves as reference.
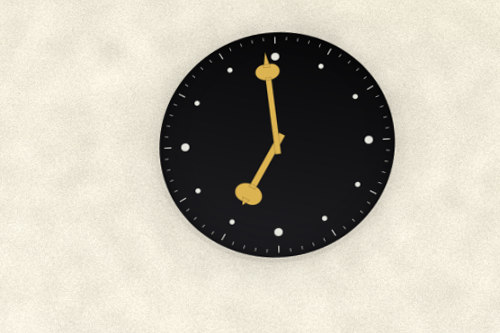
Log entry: 6h59
